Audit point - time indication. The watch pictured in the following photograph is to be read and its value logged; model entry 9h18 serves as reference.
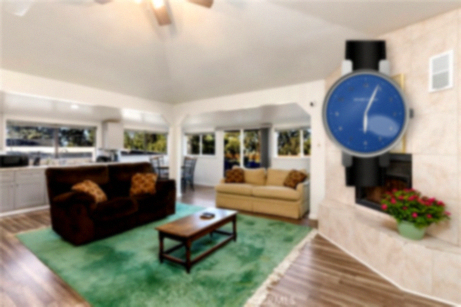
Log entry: 6h04
